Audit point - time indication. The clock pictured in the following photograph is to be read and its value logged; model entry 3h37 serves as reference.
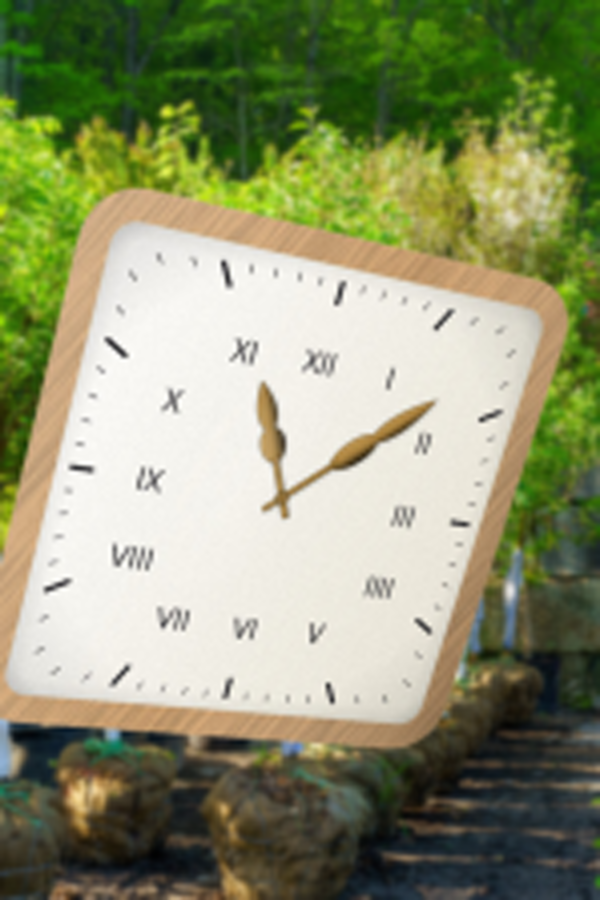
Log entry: 11h08
